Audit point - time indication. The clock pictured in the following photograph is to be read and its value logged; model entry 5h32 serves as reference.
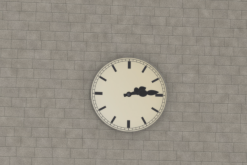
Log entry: 2h14
